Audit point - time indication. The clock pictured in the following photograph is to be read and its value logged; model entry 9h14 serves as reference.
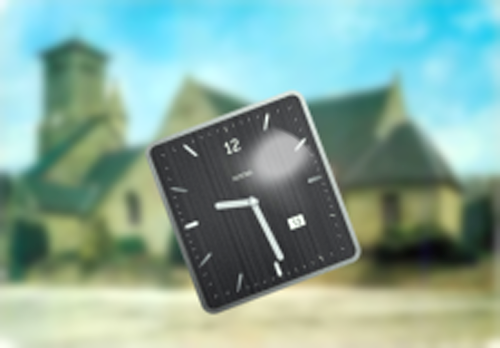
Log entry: 9h29
